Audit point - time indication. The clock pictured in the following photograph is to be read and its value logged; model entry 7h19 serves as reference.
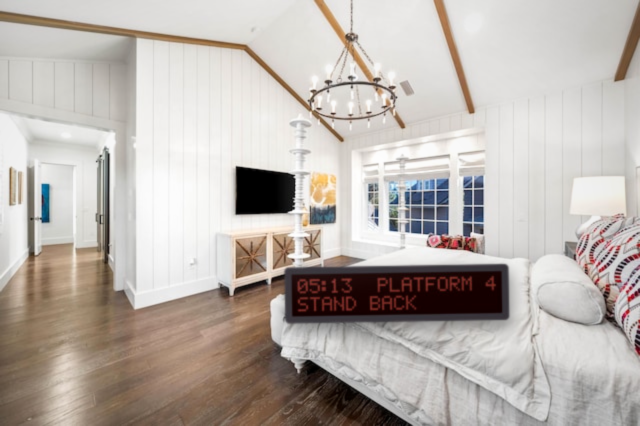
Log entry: 5h13
